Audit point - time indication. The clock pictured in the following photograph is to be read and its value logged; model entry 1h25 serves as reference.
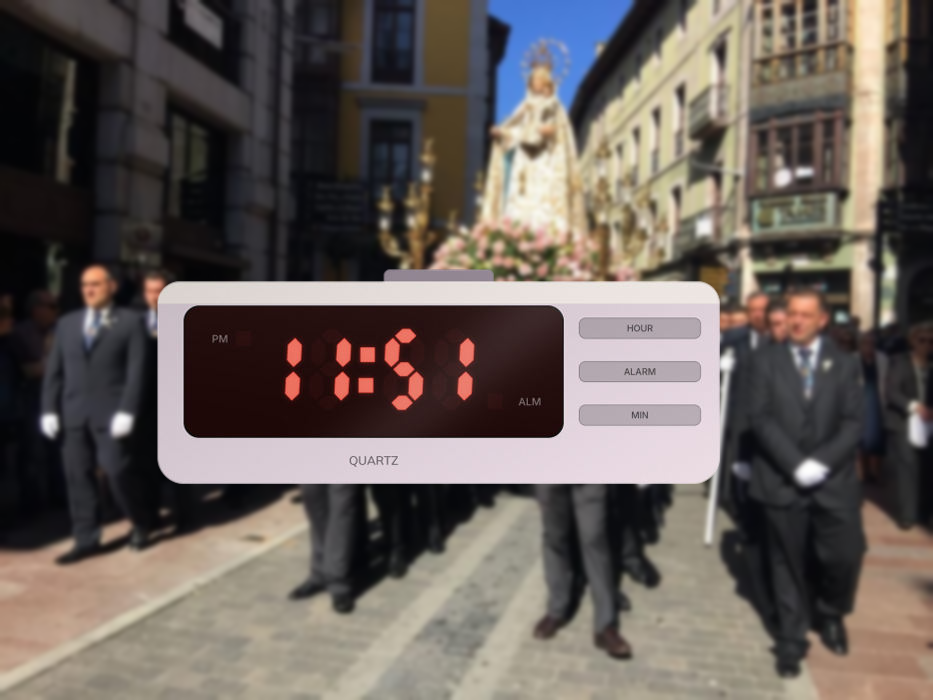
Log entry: 11h51
